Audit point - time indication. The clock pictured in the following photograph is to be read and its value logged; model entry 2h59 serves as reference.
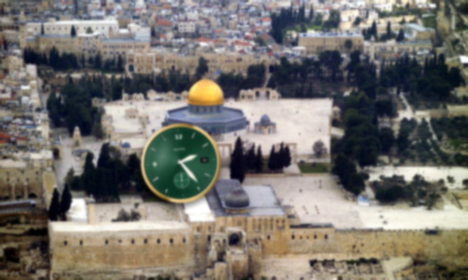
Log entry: 2h24
